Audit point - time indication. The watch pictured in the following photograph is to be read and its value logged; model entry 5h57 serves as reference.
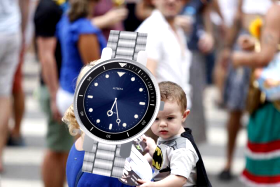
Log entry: 6h27
